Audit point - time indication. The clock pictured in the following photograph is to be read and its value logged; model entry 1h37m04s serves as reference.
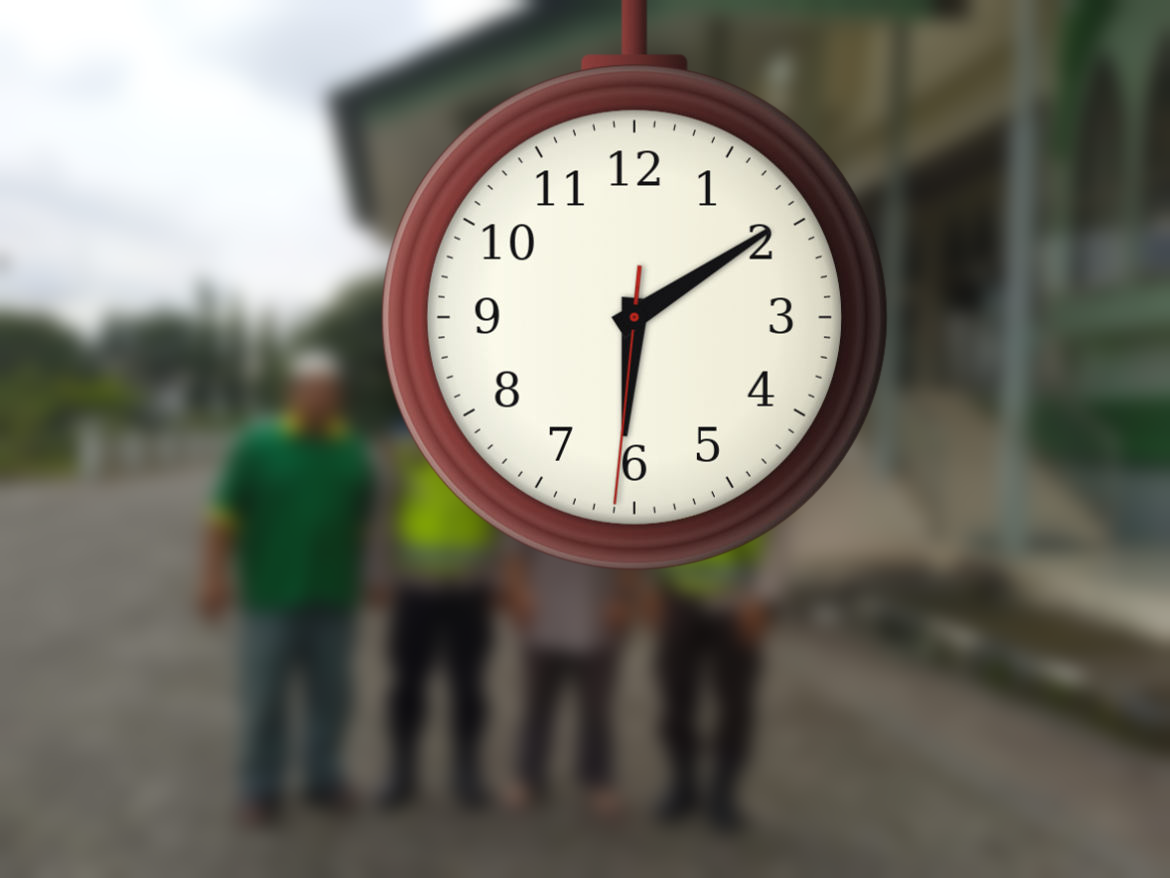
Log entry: 6h09m31s
